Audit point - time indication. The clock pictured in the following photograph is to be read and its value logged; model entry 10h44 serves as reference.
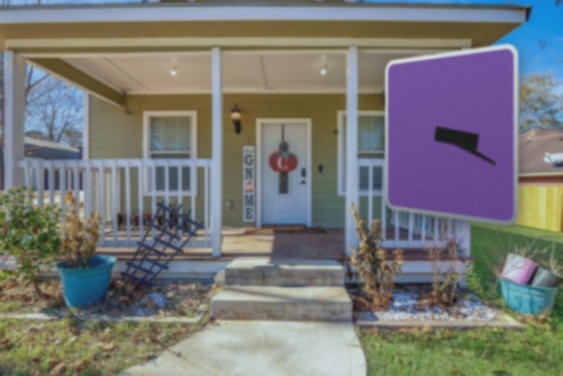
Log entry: 3h19
